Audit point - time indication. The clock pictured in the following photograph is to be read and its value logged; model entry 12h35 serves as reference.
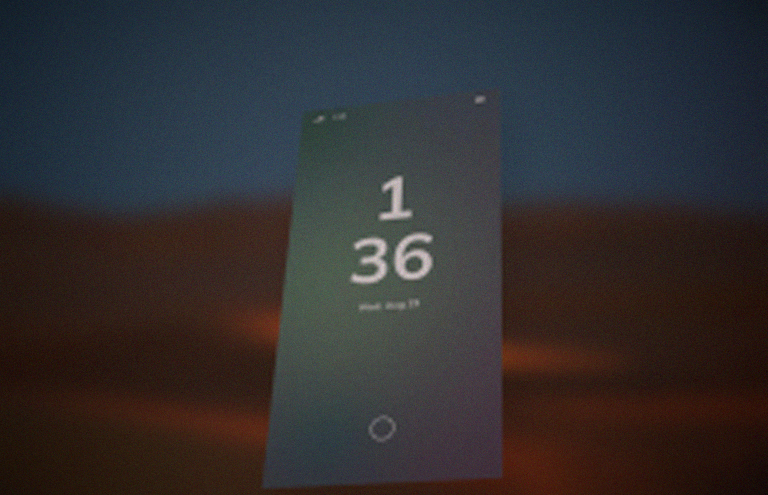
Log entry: 1h36
